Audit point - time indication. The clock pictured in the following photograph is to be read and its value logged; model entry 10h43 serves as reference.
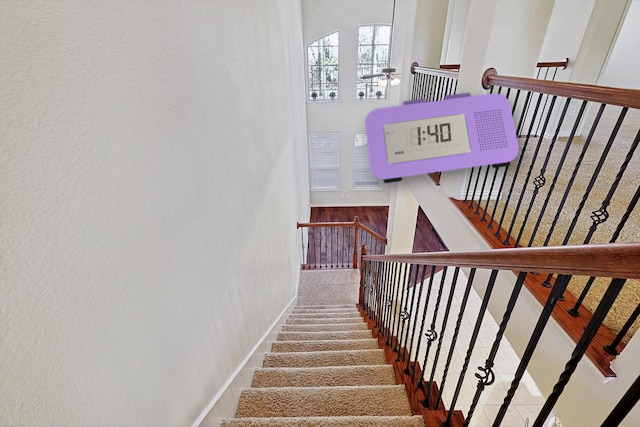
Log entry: 1h40
